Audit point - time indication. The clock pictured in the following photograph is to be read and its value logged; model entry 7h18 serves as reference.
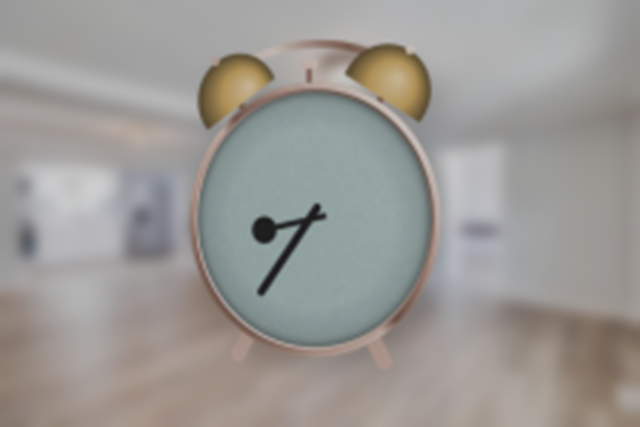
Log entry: 8h36
